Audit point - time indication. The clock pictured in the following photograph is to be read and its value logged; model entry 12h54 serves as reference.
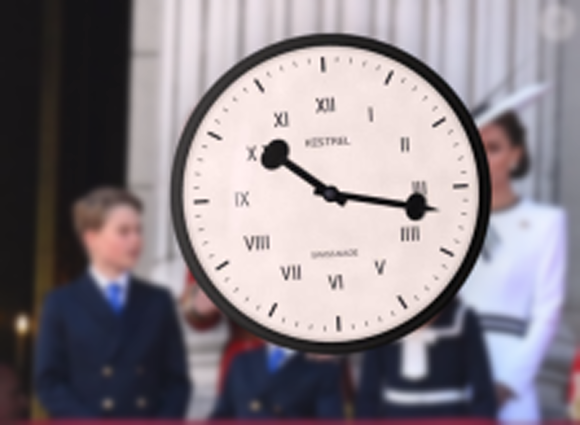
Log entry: 10h17
